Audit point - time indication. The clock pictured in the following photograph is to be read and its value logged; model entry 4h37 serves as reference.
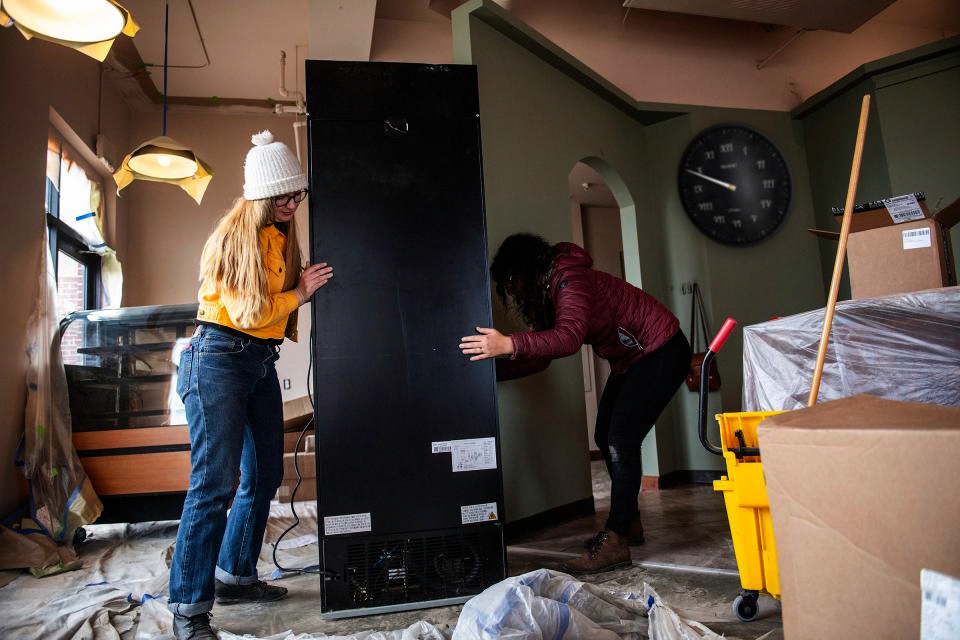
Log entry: 9h49
